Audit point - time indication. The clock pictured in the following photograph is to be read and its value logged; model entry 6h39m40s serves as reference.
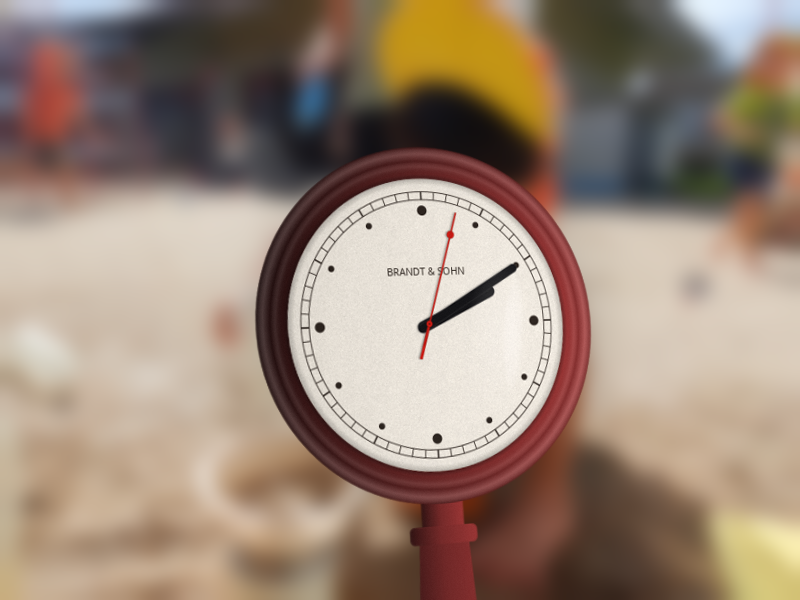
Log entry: 2h10m03s
